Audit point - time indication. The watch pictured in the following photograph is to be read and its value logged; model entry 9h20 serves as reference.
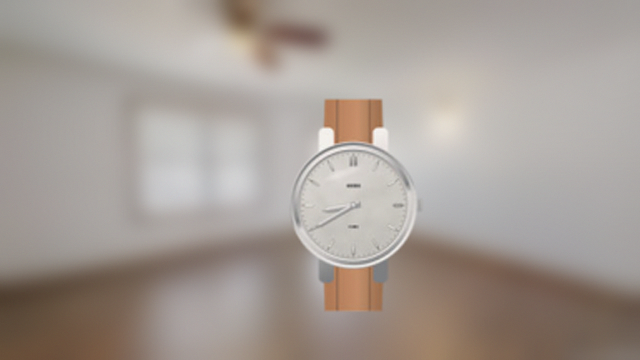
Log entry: 8h40
